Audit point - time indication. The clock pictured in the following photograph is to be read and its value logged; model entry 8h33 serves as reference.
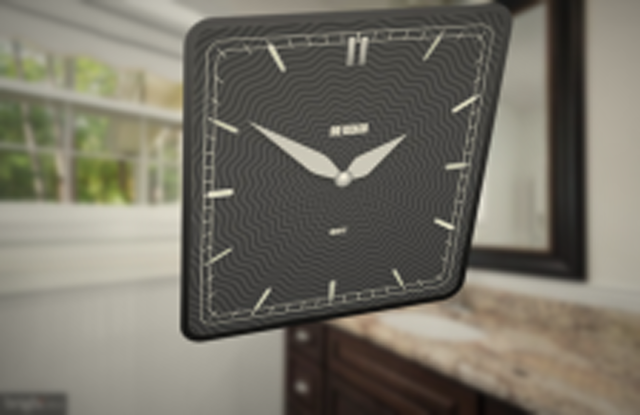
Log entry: 1h51
